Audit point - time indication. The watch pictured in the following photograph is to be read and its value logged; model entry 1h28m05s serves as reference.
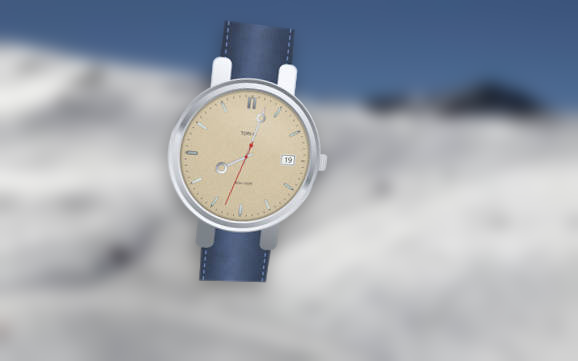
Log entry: 8h02m33s
